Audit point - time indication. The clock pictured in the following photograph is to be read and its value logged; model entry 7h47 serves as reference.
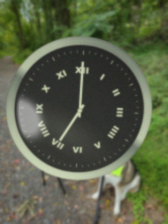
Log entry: 7h00
